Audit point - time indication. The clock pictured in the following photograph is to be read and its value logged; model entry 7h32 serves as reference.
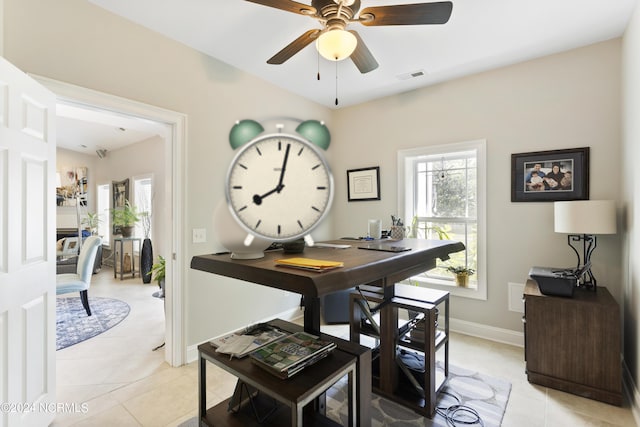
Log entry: 8h02
